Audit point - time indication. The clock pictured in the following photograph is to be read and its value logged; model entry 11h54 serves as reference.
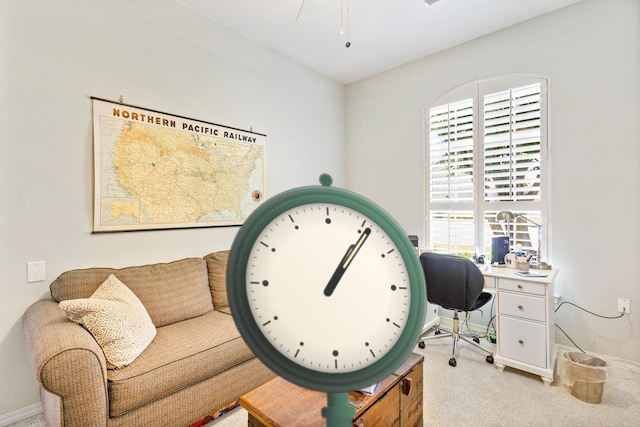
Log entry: 1h06
